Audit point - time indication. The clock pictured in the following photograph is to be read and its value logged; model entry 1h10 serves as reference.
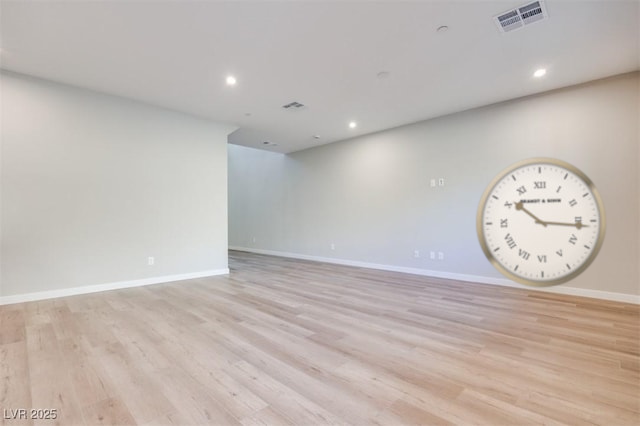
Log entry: 10h16
